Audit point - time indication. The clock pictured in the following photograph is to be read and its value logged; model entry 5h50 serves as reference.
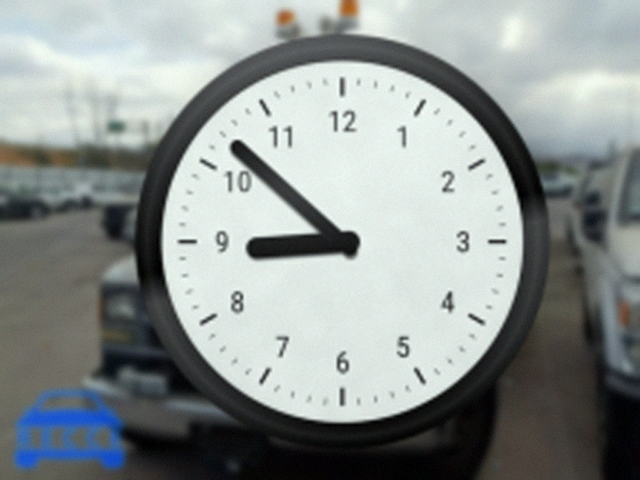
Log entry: 8h52
